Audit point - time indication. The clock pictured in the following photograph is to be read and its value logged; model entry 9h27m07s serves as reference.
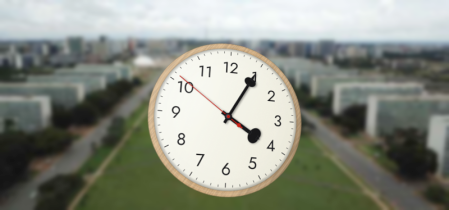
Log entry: 4h04m51s
